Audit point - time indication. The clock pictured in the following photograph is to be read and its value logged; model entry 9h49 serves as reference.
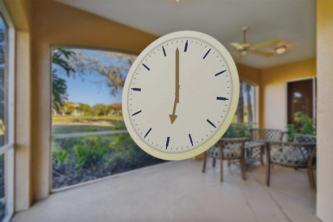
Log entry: 5h58
